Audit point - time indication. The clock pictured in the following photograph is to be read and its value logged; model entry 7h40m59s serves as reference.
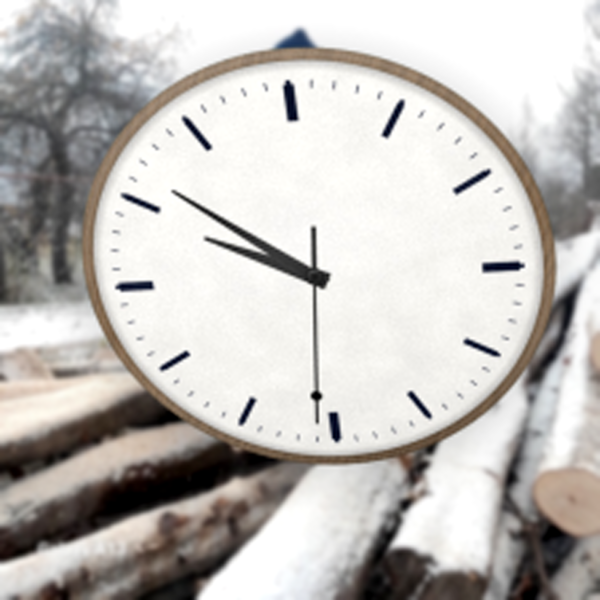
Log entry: 9h51m31s
